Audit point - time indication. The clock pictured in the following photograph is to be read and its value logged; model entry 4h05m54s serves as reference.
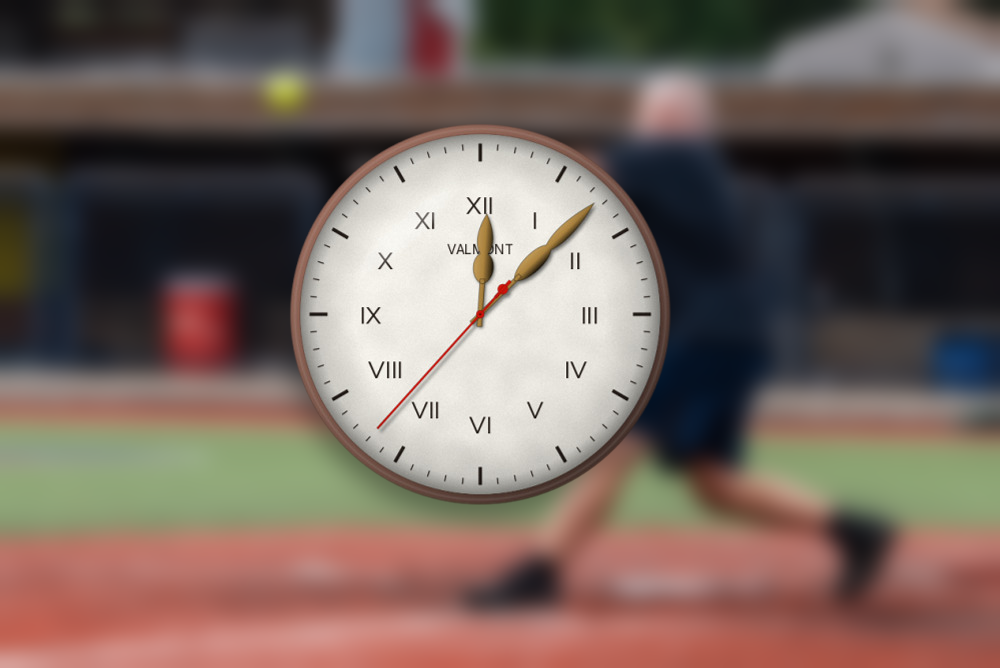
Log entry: 12h07m37s
